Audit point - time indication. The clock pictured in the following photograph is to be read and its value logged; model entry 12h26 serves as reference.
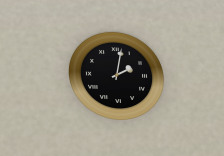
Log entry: 2h02
